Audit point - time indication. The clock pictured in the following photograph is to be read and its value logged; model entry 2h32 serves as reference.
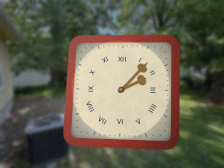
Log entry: 2h07
